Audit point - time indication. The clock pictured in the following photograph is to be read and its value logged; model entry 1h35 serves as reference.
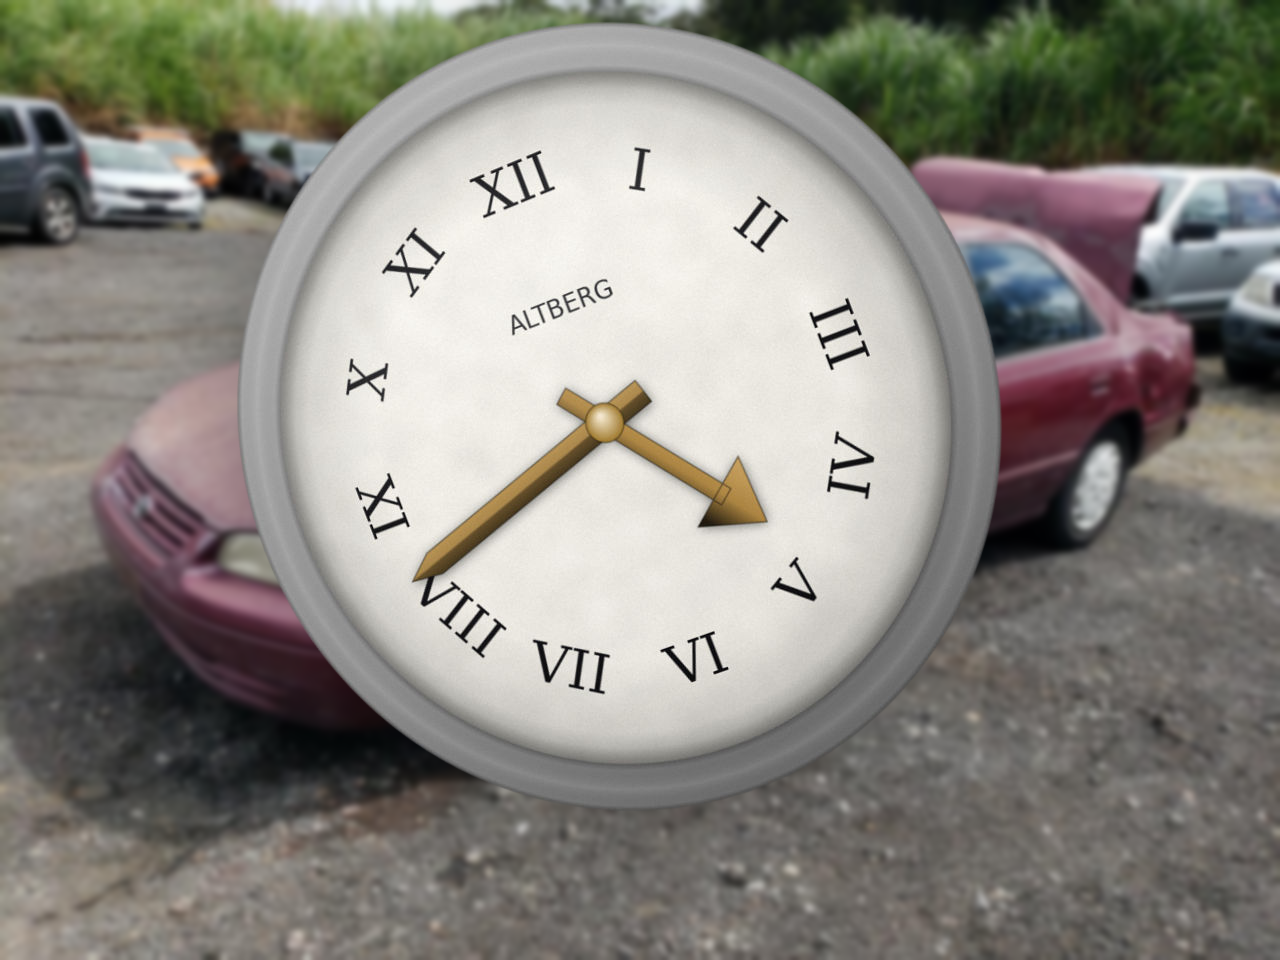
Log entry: 4h42
